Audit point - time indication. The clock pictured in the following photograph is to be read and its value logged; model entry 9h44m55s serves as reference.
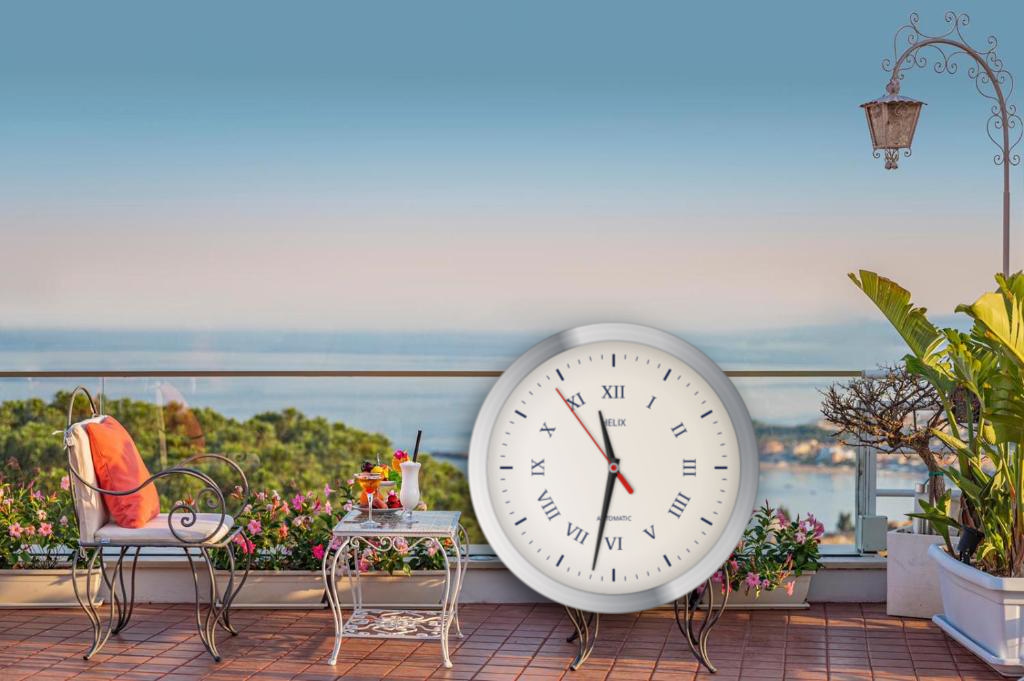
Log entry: 11h31m54s
